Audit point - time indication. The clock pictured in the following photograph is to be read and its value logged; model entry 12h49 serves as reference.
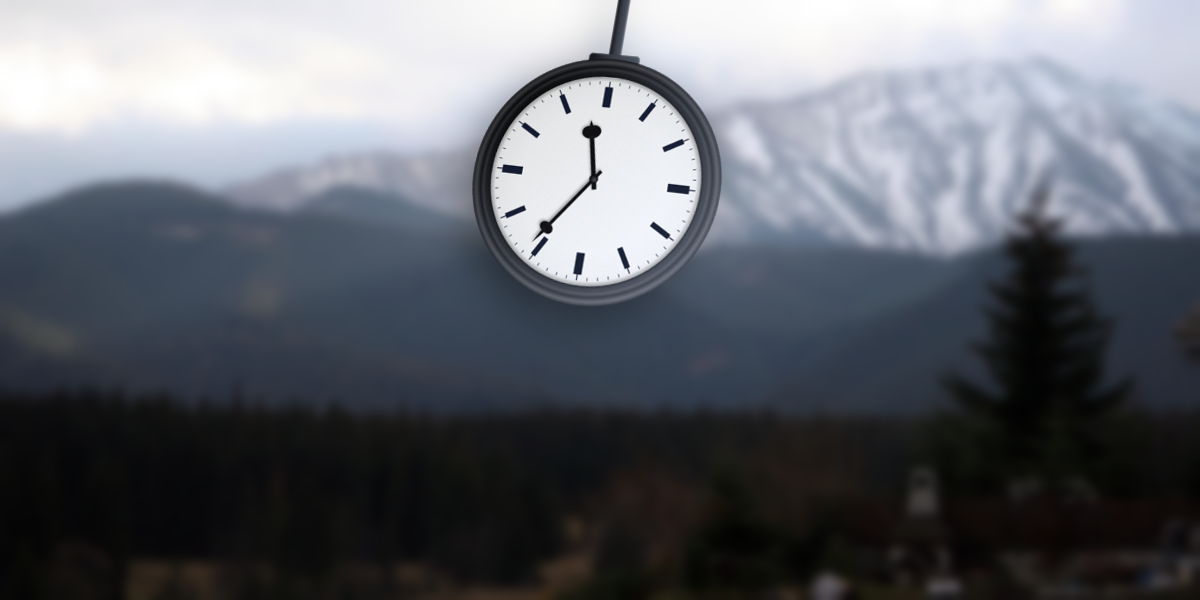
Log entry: 11h36
